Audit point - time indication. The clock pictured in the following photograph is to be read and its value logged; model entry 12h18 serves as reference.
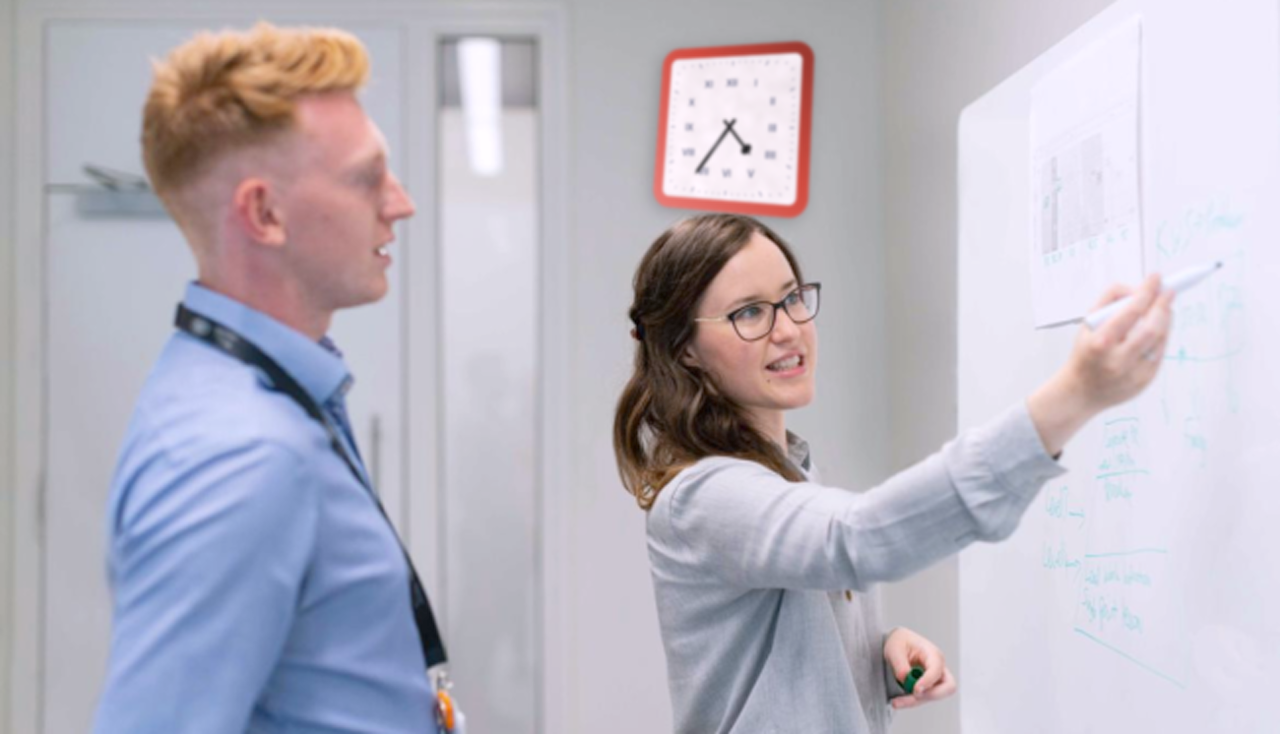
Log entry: 4h36
